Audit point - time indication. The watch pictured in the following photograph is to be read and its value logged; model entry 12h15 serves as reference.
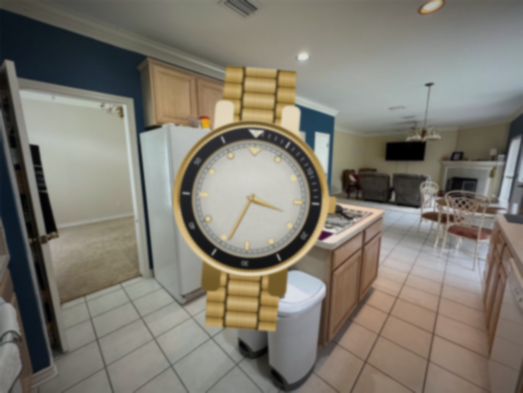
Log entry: 3h34
